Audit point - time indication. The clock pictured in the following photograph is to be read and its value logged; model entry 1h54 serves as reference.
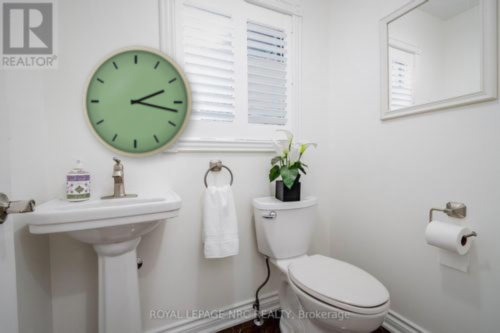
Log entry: 2h17
